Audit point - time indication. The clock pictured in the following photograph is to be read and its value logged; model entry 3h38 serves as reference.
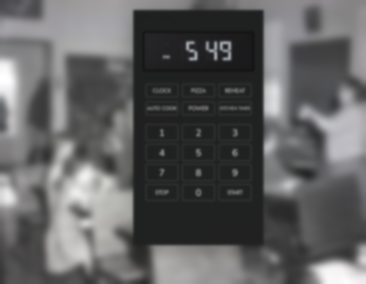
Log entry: 5h49
